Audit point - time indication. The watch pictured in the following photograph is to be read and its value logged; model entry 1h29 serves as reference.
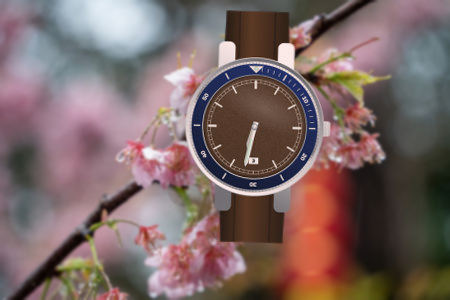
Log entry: 6h32
